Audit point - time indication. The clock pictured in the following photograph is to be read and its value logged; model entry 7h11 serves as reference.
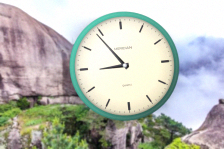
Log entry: 8h54
